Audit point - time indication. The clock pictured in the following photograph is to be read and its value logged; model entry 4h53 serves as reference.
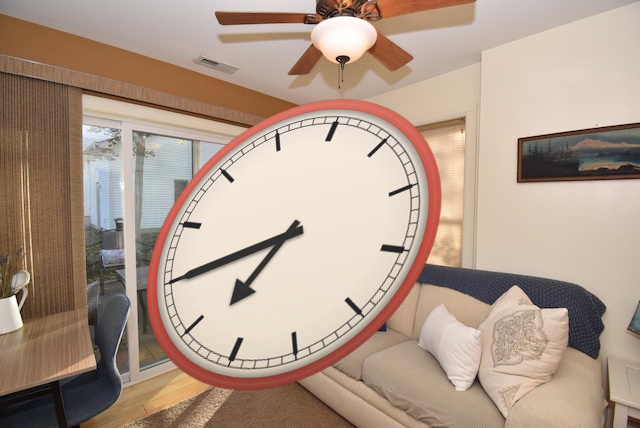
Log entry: 6h40
